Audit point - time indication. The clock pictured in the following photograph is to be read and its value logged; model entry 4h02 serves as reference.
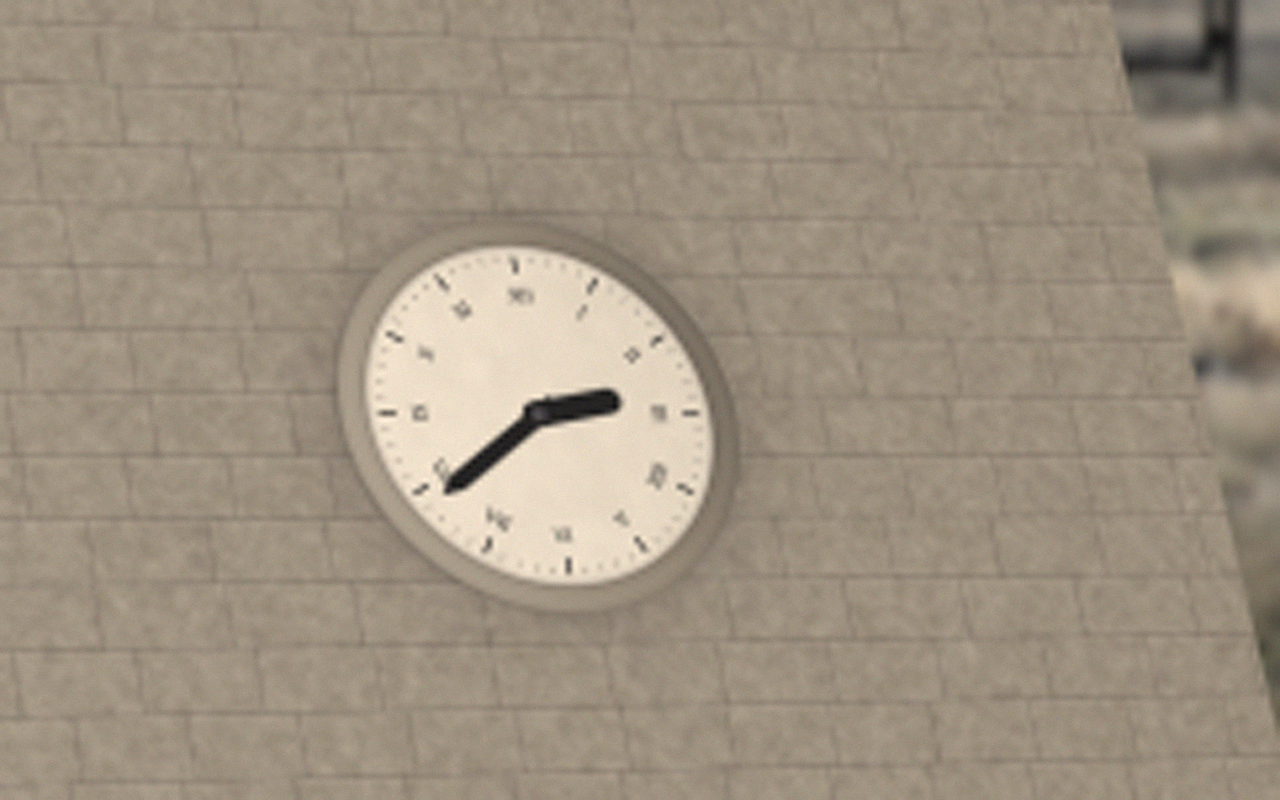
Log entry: 2h39
